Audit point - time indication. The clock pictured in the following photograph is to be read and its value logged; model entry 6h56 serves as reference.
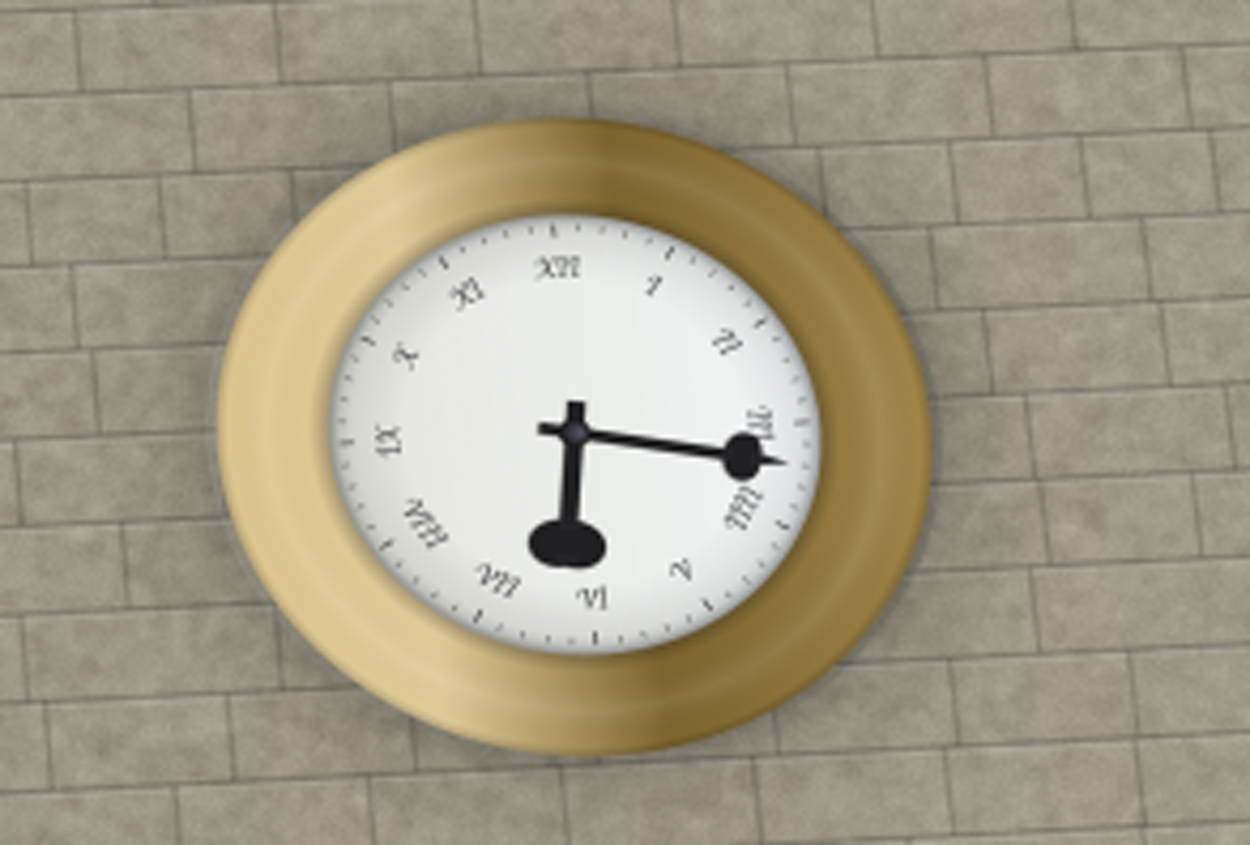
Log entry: 6h17
